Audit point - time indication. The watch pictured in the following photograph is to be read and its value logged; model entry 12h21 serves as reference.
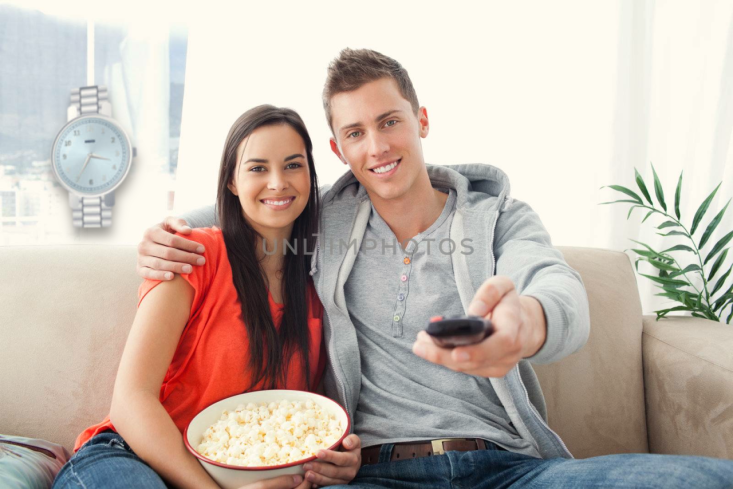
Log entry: 3h35
